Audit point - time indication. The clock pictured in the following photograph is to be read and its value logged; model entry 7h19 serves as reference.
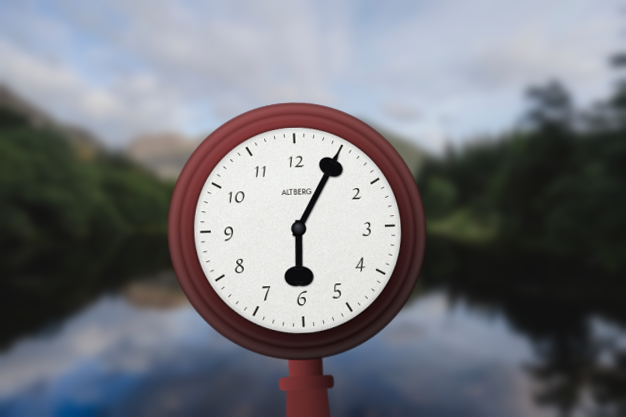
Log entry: 6h05
